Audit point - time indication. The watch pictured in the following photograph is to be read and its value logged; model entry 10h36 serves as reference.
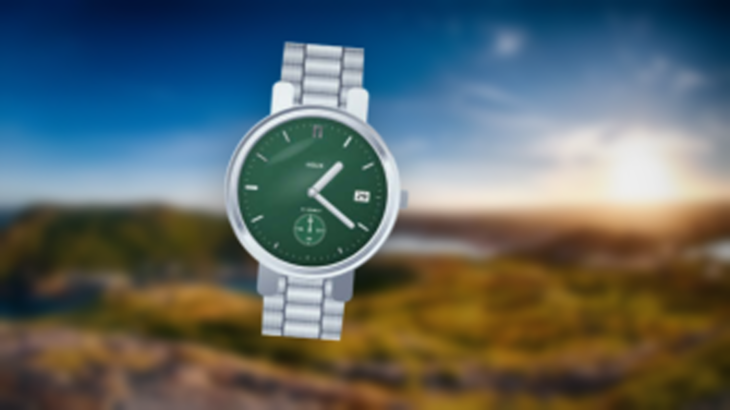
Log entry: 1h21
